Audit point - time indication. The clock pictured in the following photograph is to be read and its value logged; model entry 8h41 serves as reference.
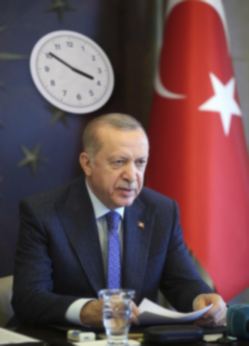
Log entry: 3h51
